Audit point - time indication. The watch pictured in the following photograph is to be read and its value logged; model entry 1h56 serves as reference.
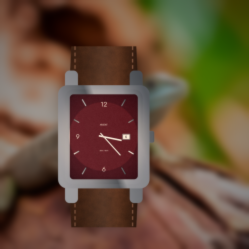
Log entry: 3h23
